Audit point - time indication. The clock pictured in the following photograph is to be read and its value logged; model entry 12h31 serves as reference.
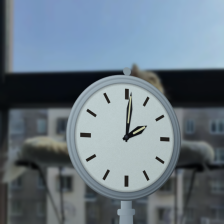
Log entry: 2h01
